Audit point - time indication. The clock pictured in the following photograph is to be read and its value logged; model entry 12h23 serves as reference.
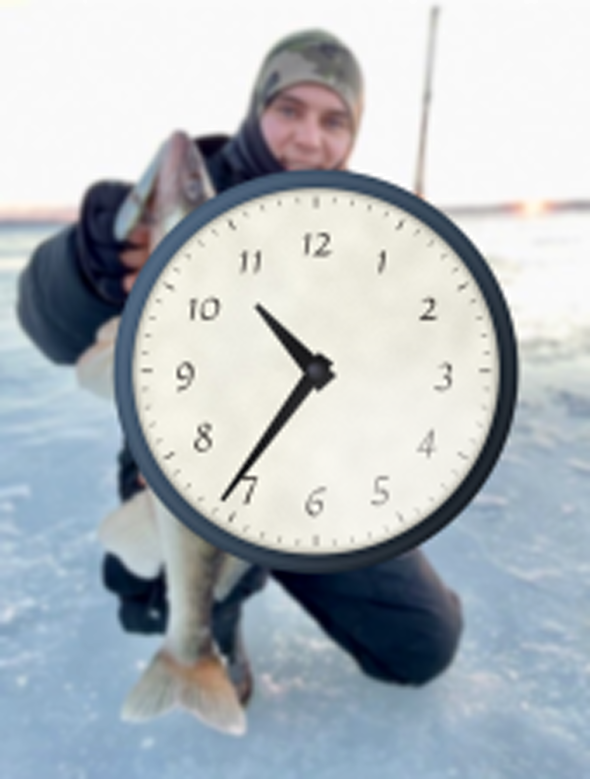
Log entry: 10h36
